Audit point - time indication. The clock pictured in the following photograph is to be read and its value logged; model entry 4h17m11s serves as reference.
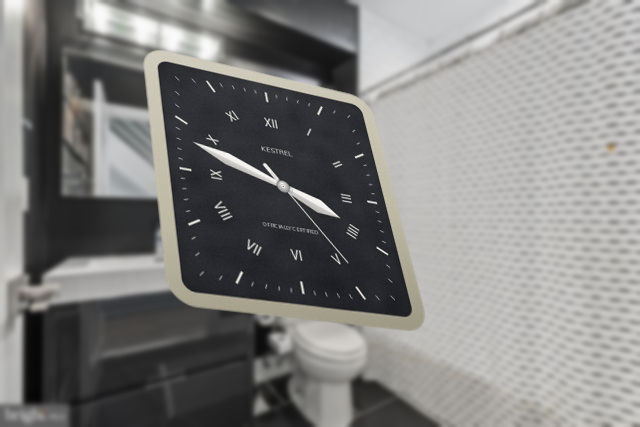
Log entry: 3h48m24s
